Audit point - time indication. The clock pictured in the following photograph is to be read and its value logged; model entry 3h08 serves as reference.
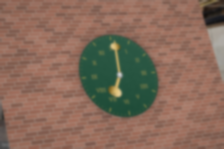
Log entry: 7h01
